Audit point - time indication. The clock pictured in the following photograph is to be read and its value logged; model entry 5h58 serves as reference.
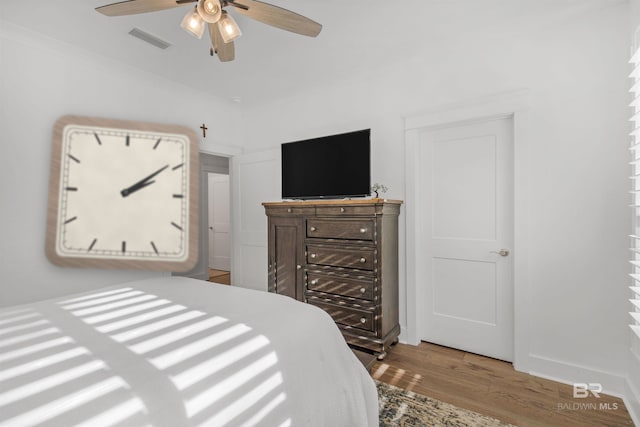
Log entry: 2h09
